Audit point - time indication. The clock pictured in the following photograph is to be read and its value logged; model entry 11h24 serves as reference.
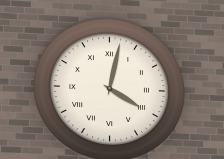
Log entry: 4h02
